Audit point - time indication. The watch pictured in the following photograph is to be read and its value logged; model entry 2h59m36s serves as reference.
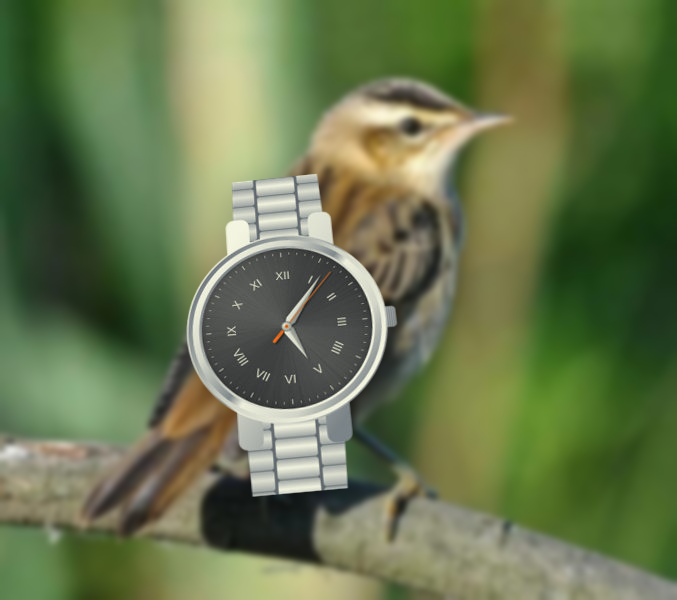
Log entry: 5h06m07s
